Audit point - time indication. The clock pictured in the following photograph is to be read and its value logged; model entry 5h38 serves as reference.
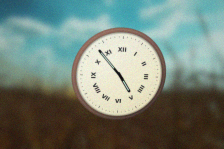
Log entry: 4h53
